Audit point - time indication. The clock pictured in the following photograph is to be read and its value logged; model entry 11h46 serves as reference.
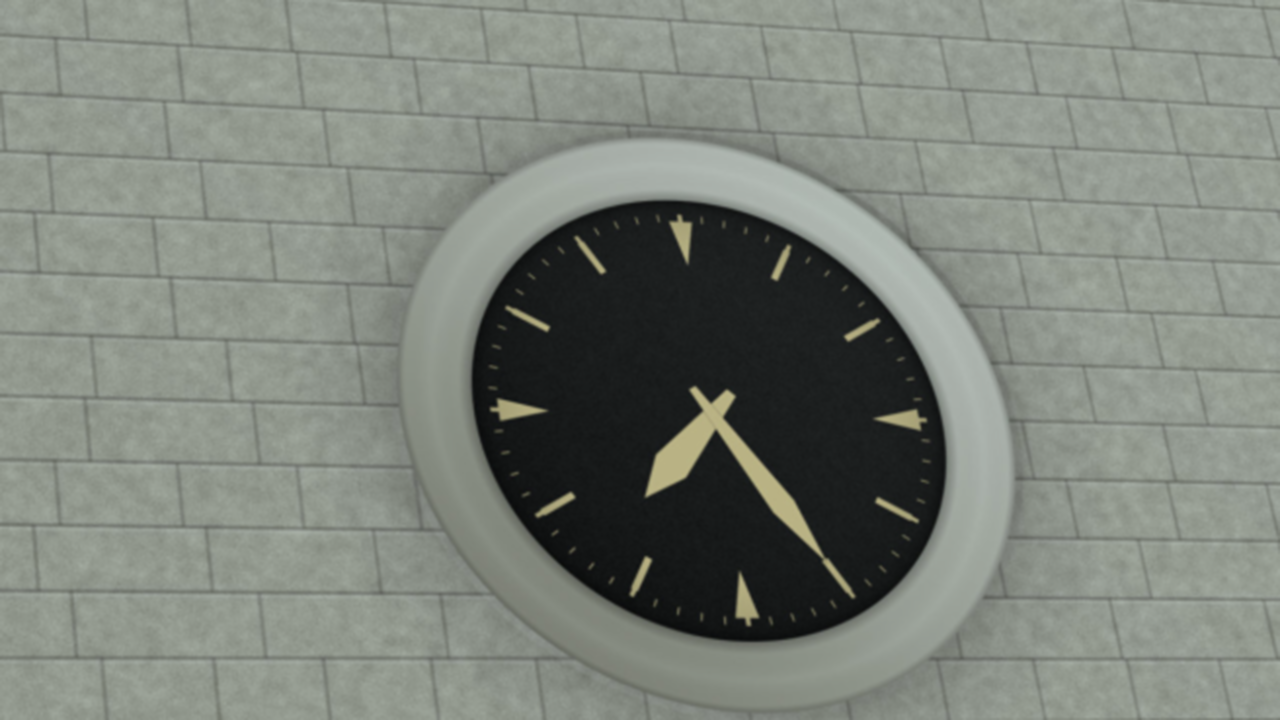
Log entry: 7h25
